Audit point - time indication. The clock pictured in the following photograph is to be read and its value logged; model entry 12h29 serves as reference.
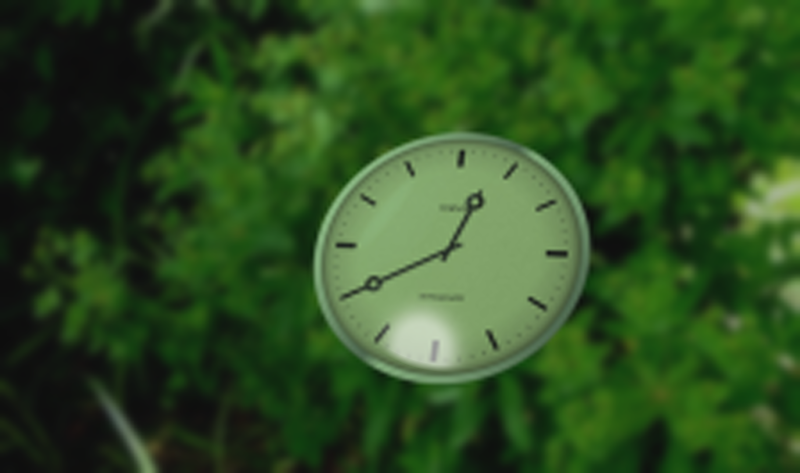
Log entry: 12h40
